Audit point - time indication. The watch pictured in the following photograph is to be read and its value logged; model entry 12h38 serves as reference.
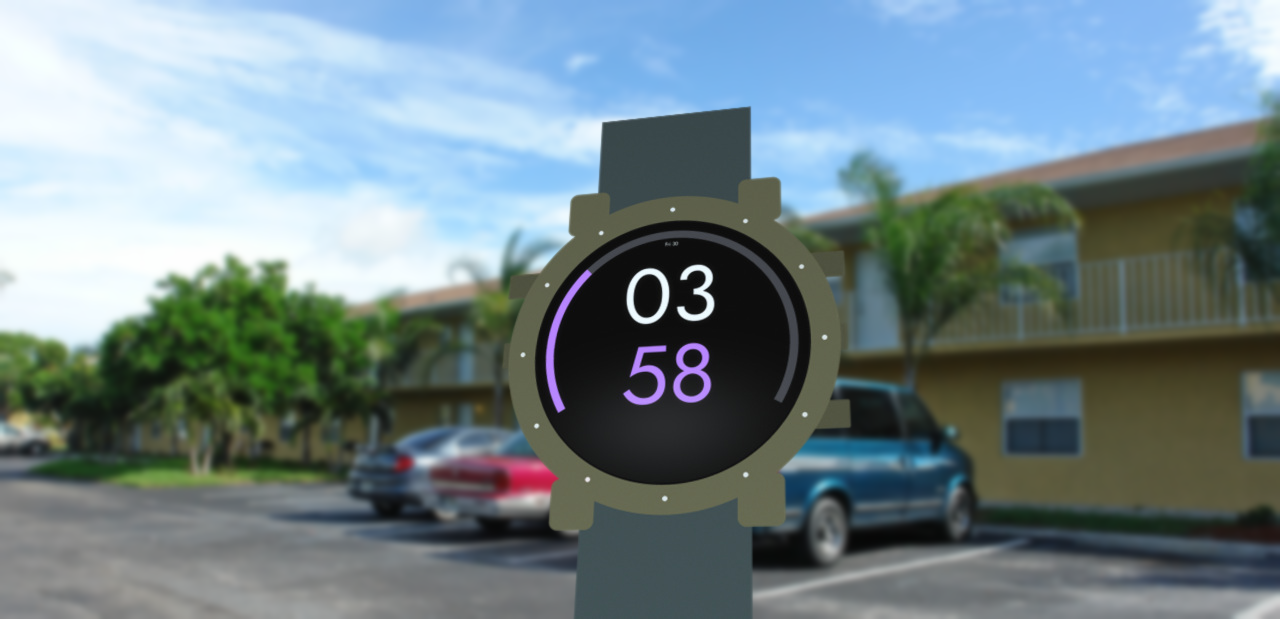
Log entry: 3h58
